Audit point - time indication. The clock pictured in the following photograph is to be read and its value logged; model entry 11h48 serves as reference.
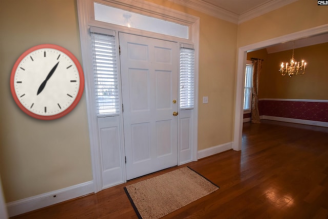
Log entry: 7h06
